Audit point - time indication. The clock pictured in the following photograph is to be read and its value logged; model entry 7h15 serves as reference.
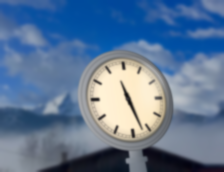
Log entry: 11h27
